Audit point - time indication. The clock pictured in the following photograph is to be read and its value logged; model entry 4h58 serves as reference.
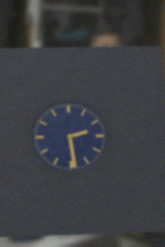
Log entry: 2h29
